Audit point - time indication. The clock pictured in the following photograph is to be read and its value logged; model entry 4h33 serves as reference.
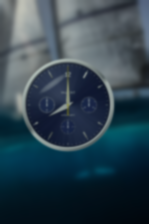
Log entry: 8h00
